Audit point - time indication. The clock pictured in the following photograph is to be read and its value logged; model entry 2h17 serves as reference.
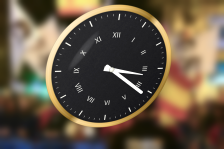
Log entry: 3h21
